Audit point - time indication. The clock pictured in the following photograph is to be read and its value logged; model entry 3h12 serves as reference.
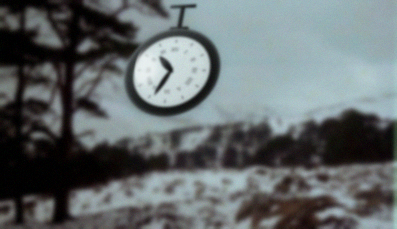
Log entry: 10h34
